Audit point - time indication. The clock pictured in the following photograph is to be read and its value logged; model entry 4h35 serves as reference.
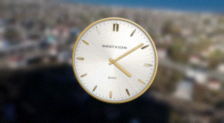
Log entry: 4h09
